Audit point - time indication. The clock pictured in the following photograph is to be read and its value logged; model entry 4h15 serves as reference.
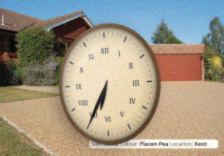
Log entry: 6h35
